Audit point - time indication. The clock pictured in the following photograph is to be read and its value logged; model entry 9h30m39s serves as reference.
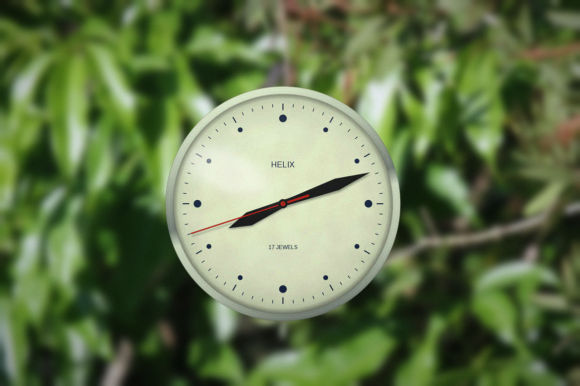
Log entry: 8h11m42s
